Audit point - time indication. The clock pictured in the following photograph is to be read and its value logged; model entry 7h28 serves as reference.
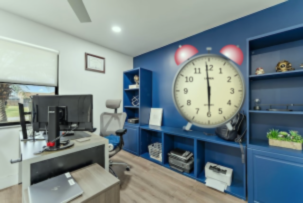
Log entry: 5h59
